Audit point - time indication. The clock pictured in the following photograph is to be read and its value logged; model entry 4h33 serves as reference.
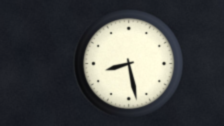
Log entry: 8h28
